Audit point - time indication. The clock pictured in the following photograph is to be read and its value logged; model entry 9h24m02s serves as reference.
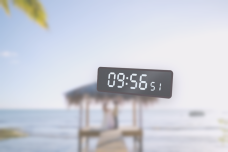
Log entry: 9h56m51s
